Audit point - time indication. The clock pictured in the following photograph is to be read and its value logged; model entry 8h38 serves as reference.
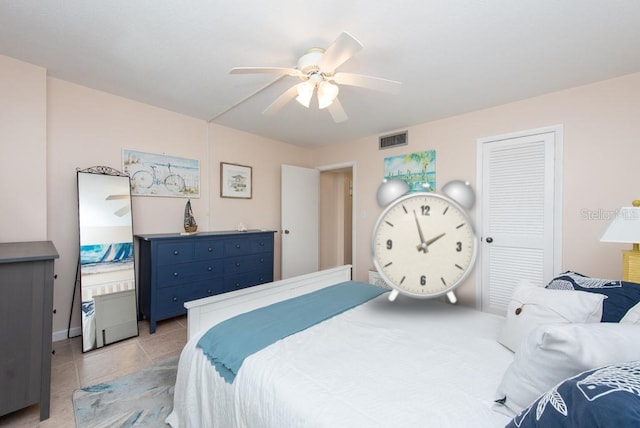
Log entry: 1h57
